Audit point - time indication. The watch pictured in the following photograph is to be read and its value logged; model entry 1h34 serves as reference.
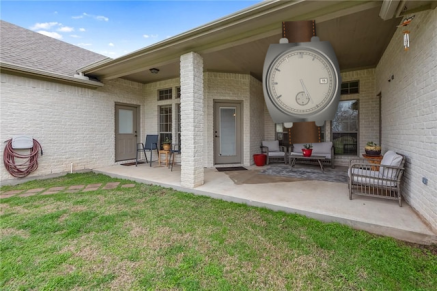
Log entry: 5h26
